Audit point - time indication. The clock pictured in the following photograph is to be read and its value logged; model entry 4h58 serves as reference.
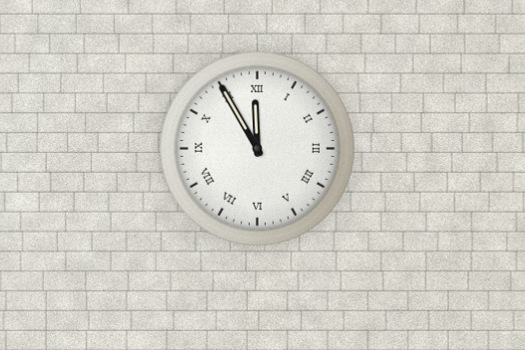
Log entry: 11h55
